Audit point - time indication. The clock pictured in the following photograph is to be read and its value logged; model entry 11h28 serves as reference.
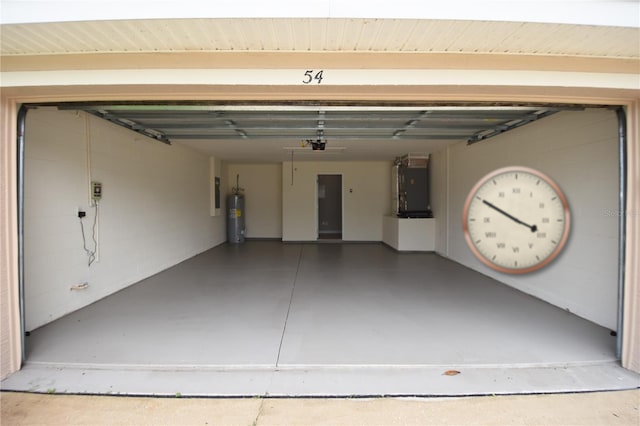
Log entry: 3h50
